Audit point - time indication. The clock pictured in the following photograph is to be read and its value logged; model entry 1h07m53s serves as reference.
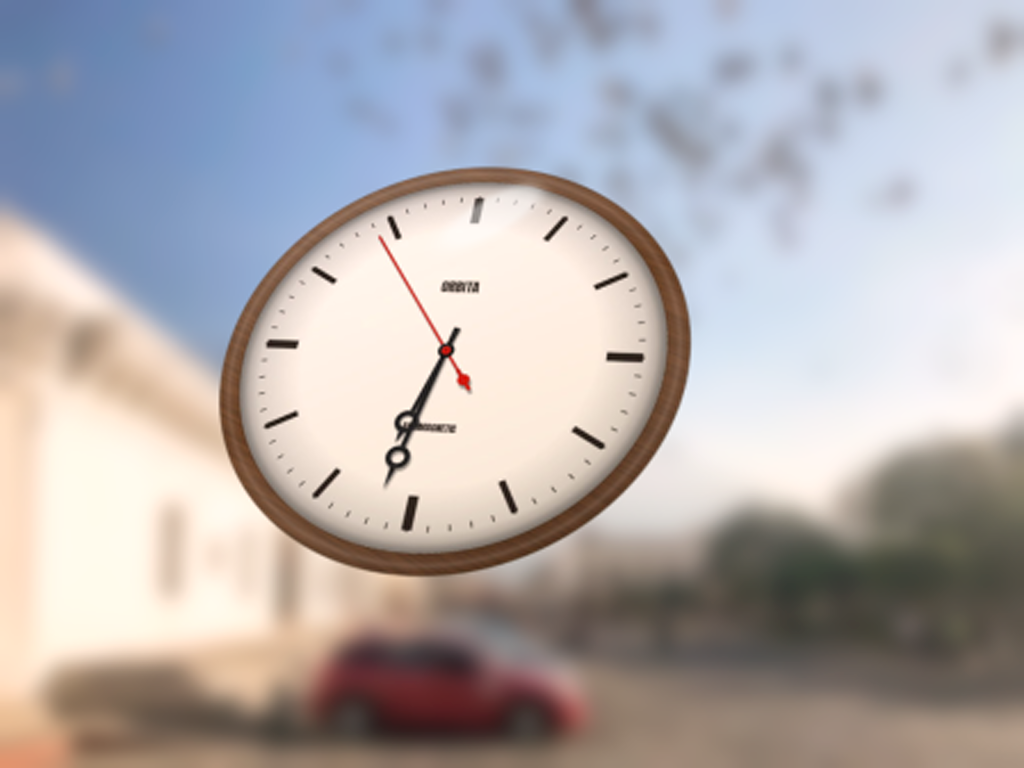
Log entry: 6h31m54s
